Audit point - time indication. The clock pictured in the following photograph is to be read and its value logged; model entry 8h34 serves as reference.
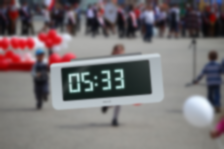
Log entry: 5h33
